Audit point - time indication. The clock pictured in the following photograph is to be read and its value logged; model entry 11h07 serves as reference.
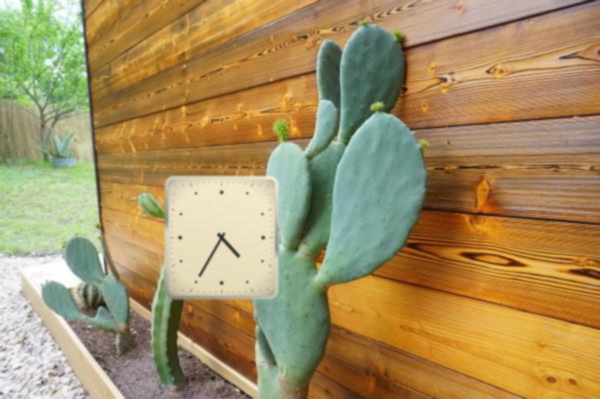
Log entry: 4h35
